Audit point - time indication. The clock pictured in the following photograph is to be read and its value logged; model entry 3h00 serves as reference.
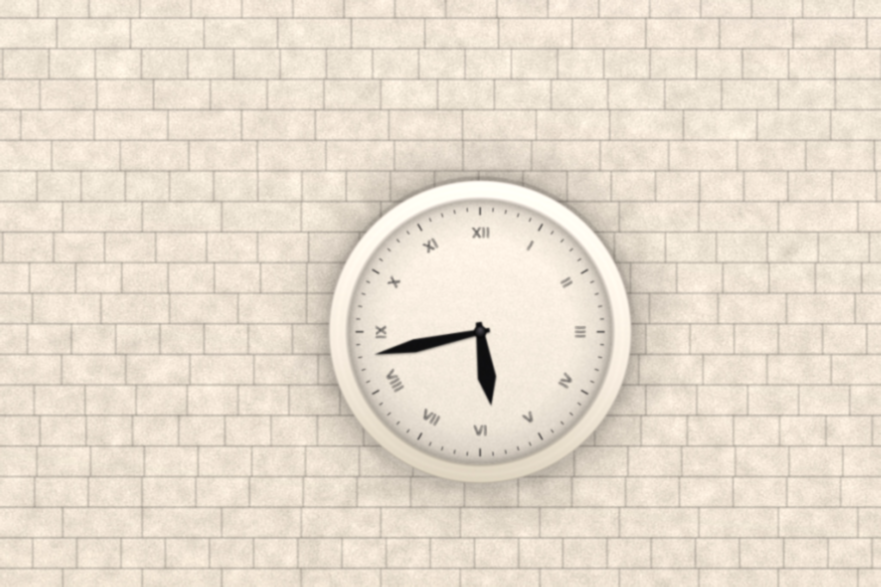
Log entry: 5h43
